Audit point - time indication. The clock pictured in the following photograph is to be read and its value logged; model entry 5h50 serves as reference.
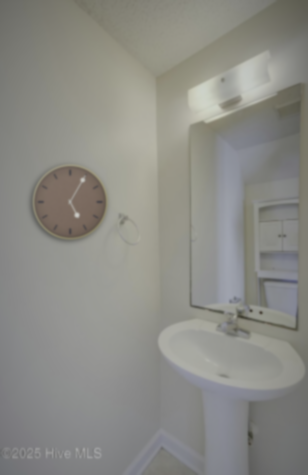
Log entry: 5h05
